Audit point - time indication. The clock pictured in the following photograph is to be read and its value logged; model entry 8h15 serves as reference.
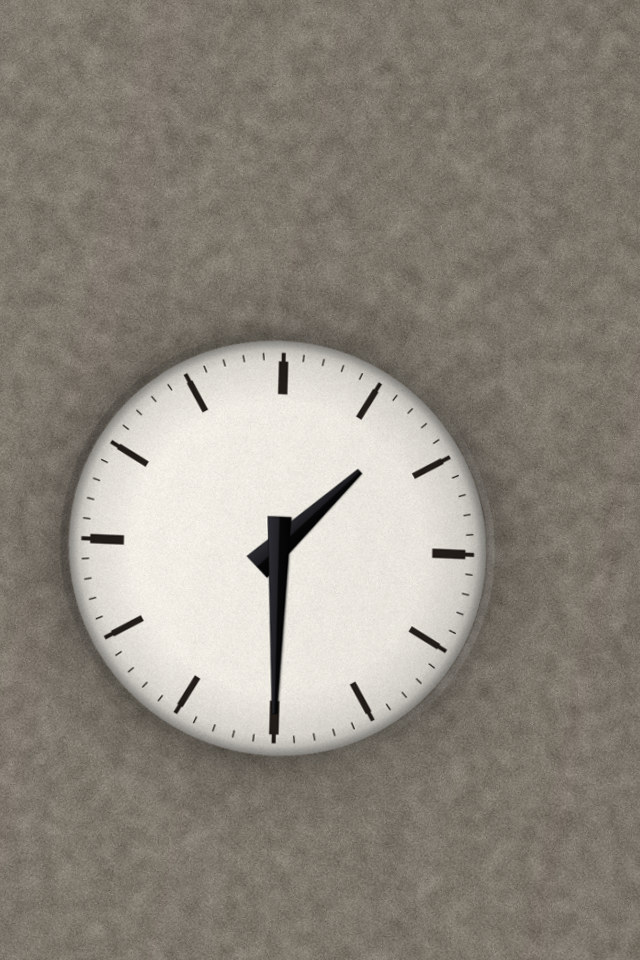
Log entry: 1h30
